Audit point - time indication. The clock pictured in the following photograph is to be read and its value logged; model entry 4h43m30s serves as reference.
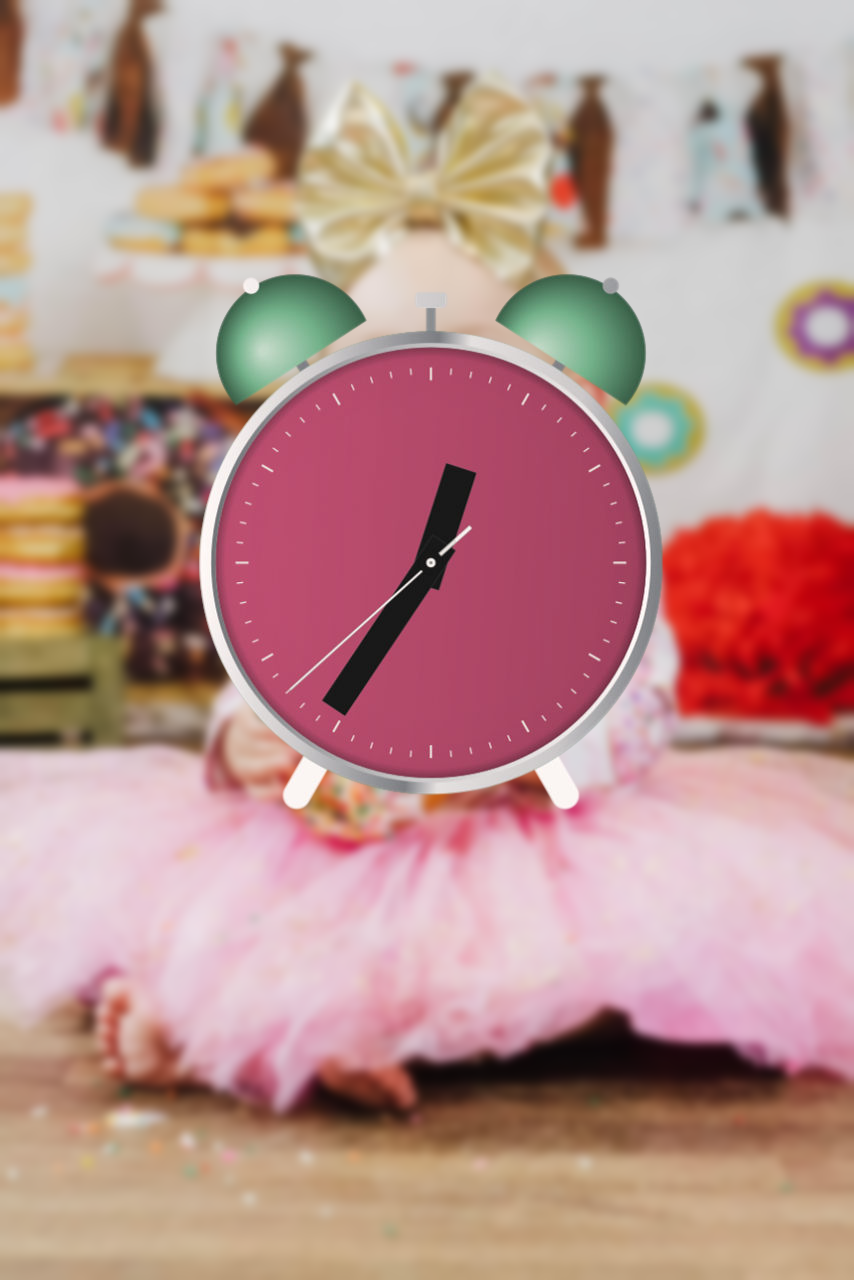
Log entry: 12h35m38s
